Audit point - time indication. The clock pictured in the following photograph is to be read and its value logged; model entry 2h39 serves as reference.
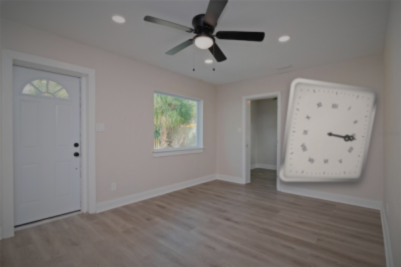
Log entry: 3h16
